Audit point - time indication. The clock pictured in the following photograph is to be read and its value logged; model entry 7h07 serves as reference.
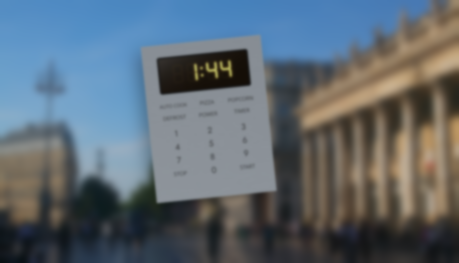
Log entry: 1h44
